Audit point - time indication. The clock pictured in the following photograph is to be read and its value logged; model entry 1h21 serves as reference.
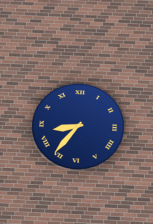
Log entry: 8h36
